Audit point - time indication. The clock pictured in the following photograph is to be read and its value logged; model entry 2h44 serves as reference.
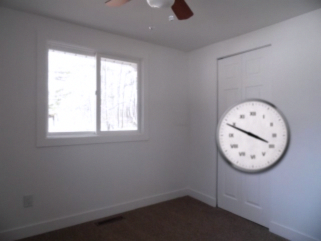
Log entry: 3h49
